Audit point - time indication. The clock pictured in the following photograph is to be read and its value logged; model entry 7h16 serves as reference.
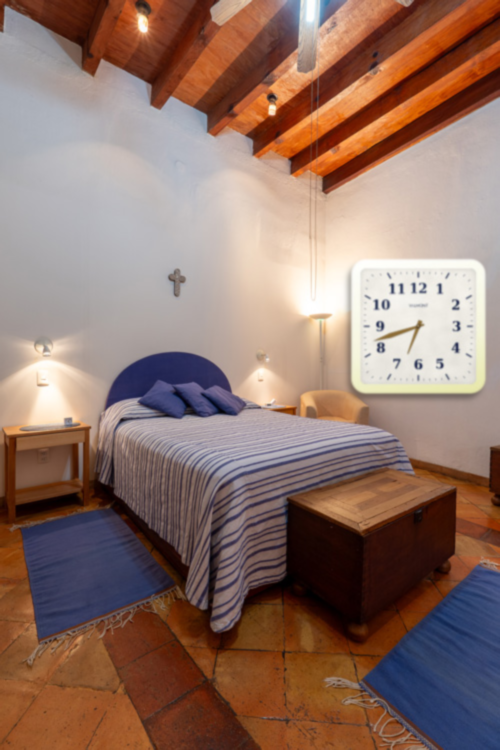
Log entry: 6h42
